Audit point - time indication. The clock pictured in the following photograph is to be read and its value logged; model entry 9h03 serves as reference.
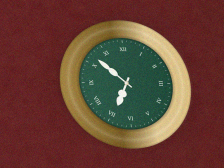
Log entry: 6h52
